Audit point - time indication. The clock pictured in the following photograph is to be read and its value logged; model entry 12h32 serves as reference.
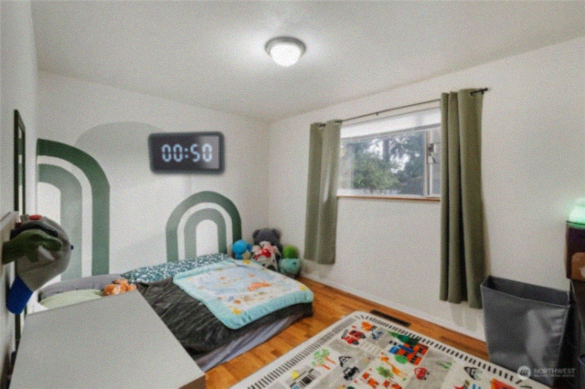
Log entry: 0h50
